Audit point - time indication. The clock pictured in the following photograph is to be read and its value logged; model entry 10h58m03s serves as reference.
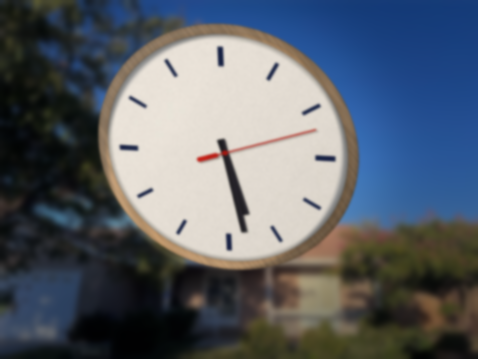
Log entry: 5h28m12s
